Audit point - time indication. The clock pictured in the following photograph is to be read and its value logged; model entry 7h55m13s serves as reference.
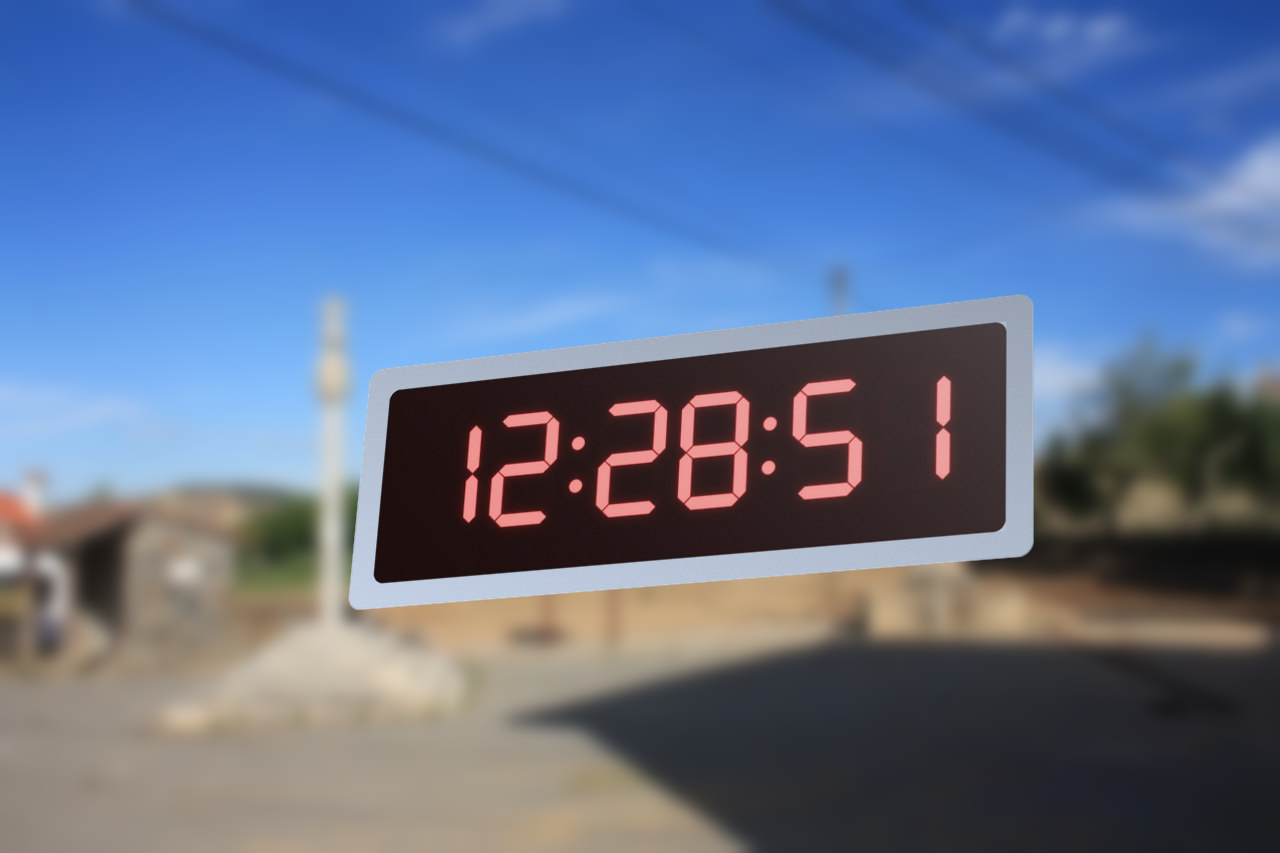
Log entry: 12h28m51s
